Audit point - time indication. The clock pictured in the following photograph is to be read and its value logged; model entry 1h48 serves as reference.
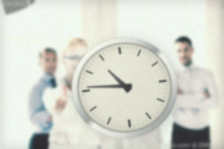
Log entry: 10h46
